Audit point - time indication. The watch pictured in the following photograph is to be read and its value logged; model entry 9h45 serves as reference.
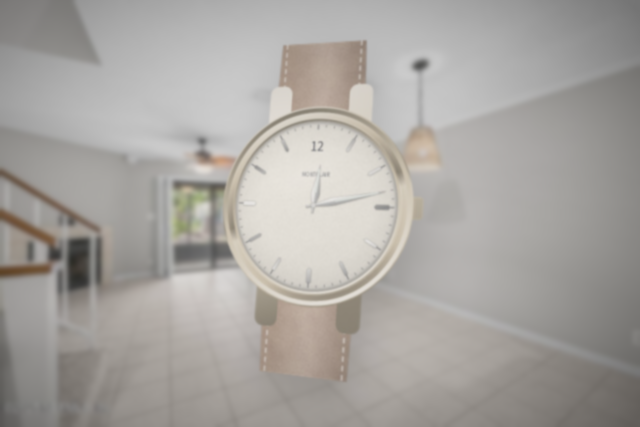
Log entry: 12h13
